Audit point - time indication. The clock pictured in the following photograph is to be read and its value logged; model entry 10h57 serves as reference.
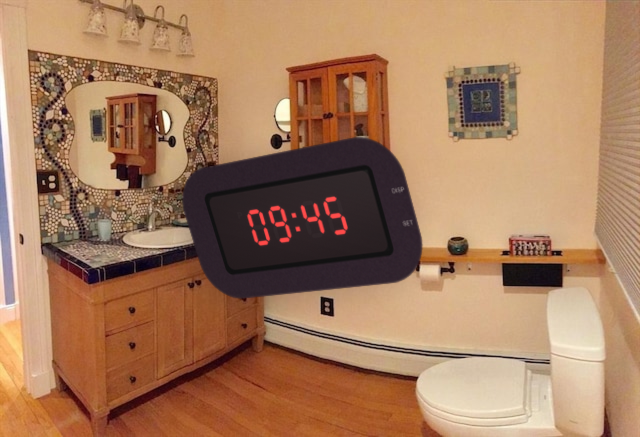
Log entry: 9h45
